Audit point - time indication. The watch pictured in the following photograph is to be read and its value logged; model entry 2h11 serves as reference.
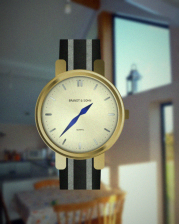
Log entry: 1h37
